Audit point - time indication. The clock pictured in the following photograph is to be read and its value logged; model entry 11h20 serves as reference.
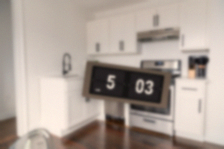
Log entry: 5h03
